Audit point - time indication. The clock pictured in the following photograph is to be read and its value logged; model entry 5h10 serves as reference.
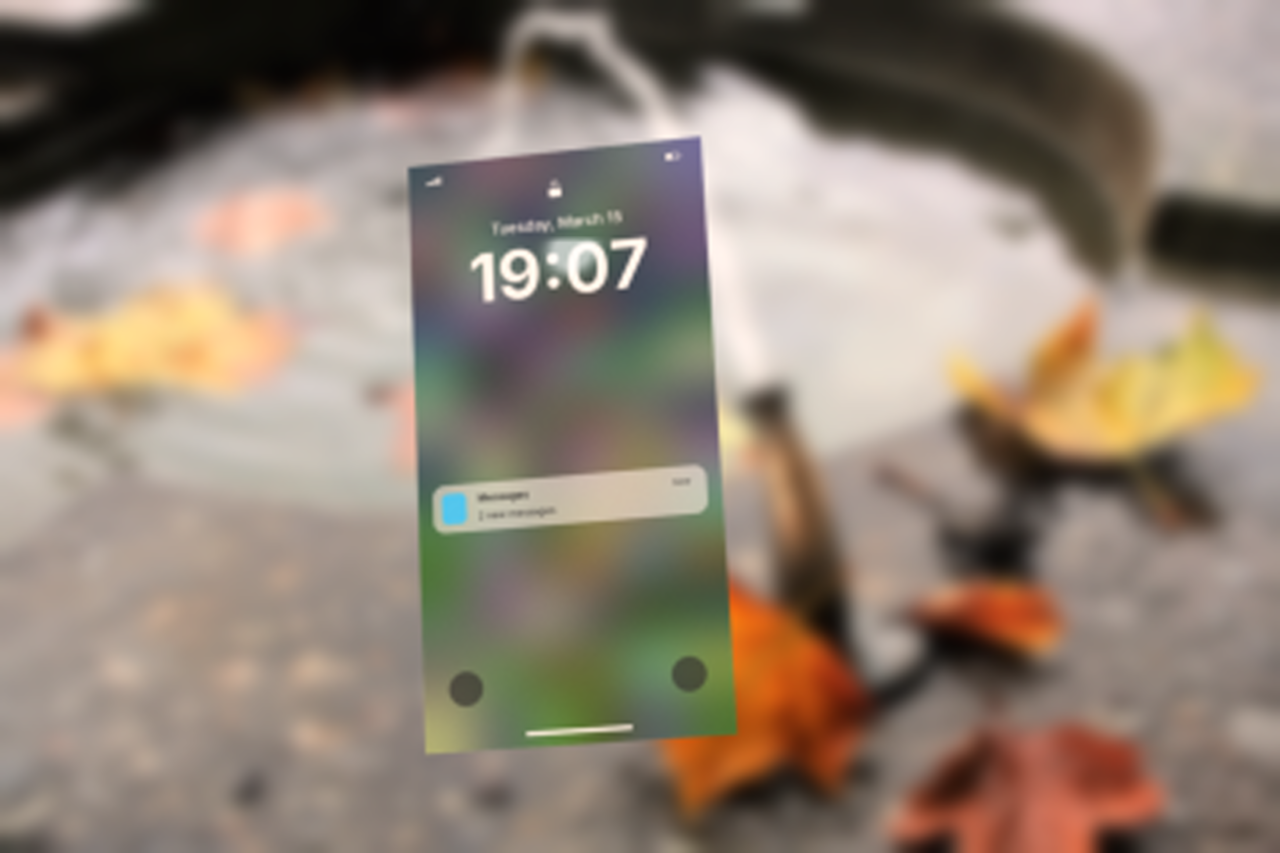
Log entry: 19h07
